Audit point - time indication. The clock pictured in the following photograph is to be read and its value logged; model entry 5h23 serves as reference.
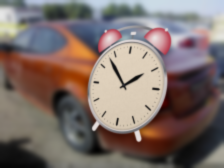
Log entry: 1h53
